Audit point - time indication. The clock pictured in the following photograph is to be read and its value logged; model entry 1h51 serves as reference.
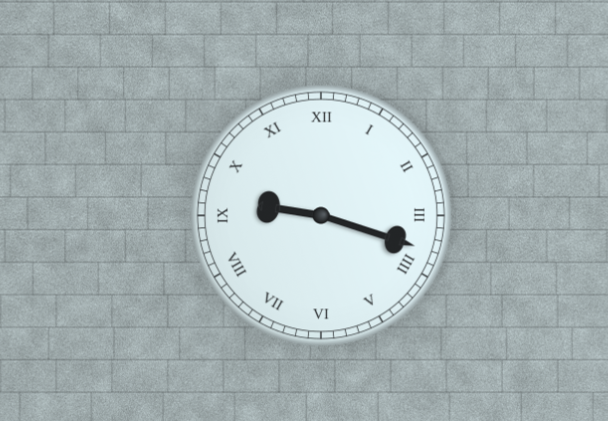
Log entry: 9h18
